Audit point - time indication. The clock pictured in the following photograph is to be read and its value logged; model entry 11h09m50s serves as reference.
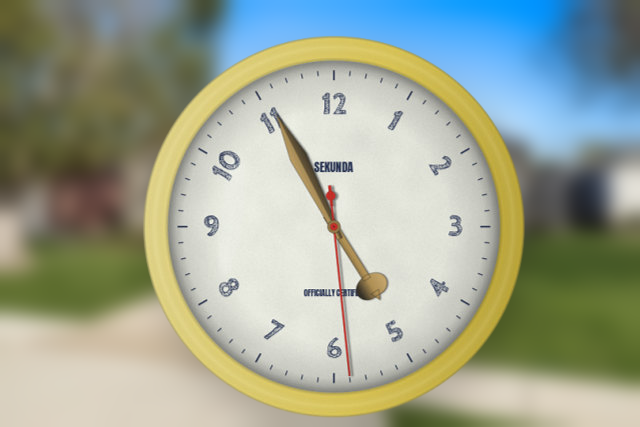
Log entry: 4h55m29s
